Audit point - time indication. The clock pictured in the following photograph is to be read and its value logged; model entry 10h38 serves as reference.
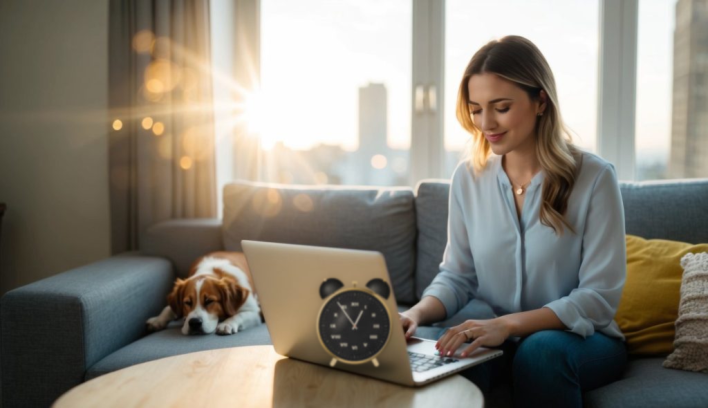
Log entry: 12h54
